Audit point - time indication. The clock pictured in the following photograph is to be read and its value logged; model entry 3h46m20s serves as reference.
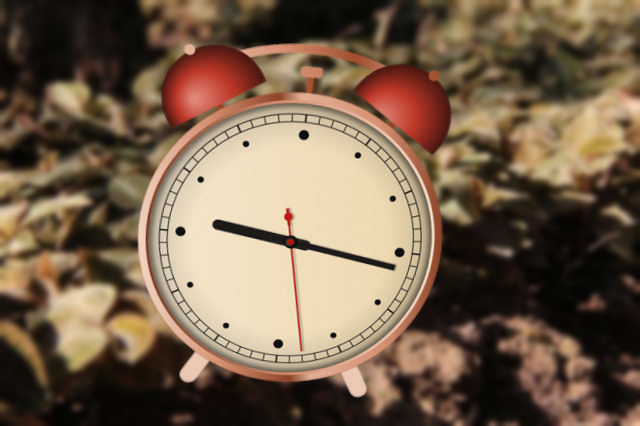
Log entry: 9h16m28s
